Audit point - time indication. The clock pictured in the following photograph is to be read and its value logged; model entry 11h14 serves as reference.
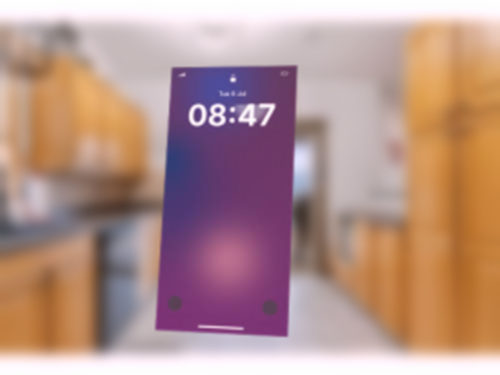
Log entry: 8h47
